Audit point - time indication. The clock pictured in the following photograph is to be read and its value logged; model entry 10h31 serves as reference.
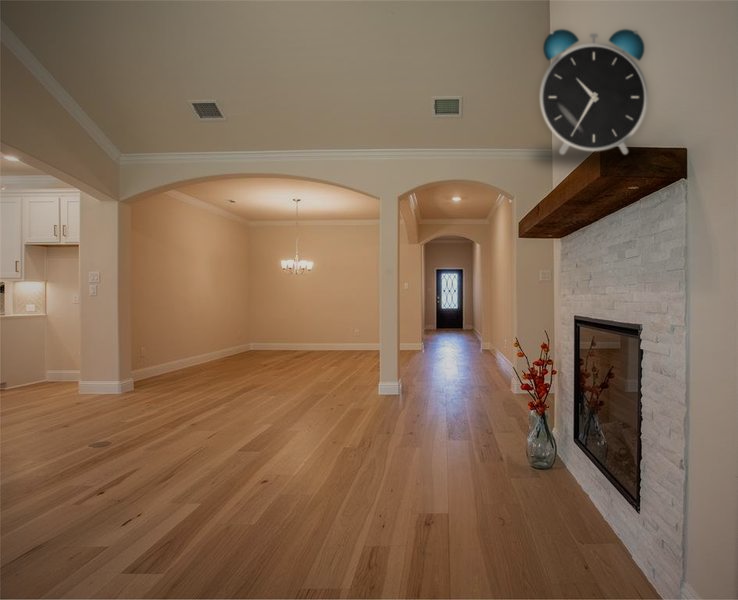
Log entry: 10h35
